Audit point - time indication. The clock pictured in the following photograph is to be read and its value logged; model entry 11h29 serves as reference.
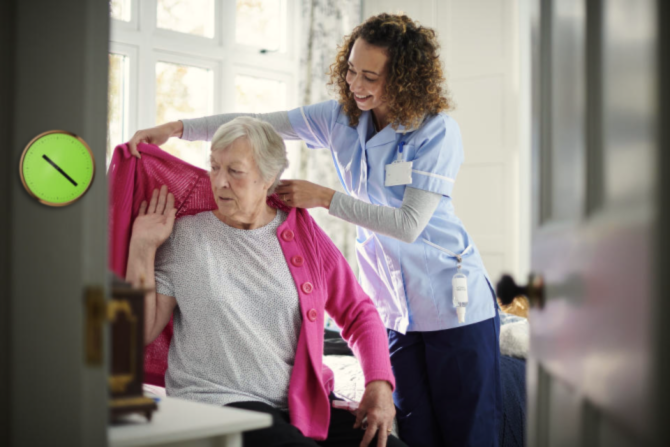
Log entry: 10h22
